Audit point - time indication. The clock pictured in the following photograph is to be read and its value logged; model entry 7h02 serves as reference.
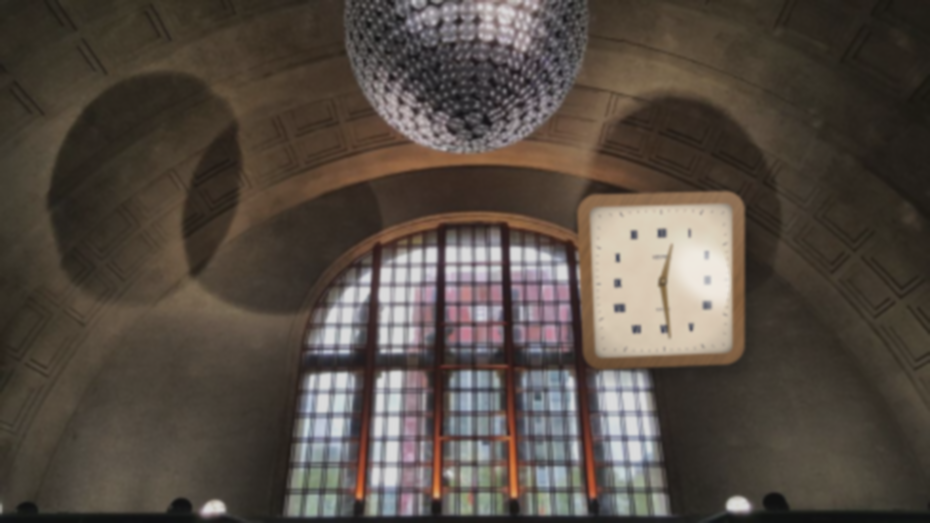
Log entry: 12h29
